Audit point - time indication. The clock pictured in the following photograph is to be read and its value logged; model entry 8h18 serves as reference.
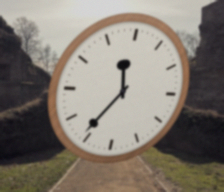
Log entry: 11h36
